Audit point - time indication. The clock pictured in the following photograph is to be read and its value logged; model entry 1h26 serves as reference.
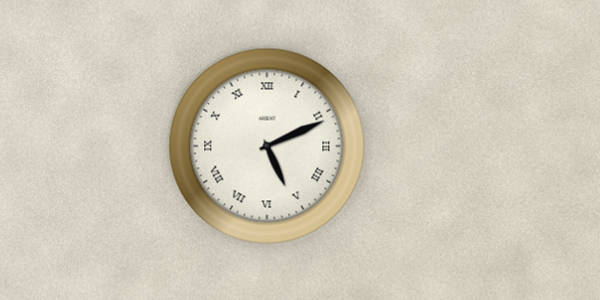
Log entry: 5h11
